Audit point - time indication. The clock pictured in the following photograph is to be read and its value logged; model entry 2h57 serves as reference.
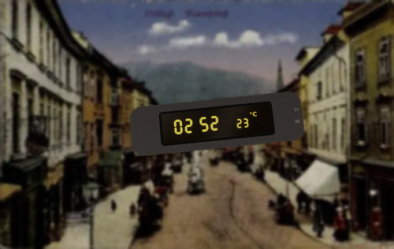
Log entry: 2h52
